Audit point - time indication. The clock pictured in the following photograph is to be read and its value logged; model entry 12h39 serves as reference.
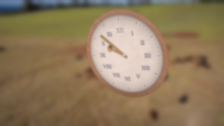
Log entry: 9h52
